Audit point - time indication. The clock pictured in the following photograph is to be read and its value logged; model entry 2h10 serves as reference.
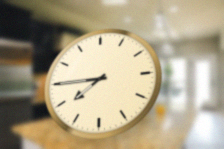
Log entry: 7h45
